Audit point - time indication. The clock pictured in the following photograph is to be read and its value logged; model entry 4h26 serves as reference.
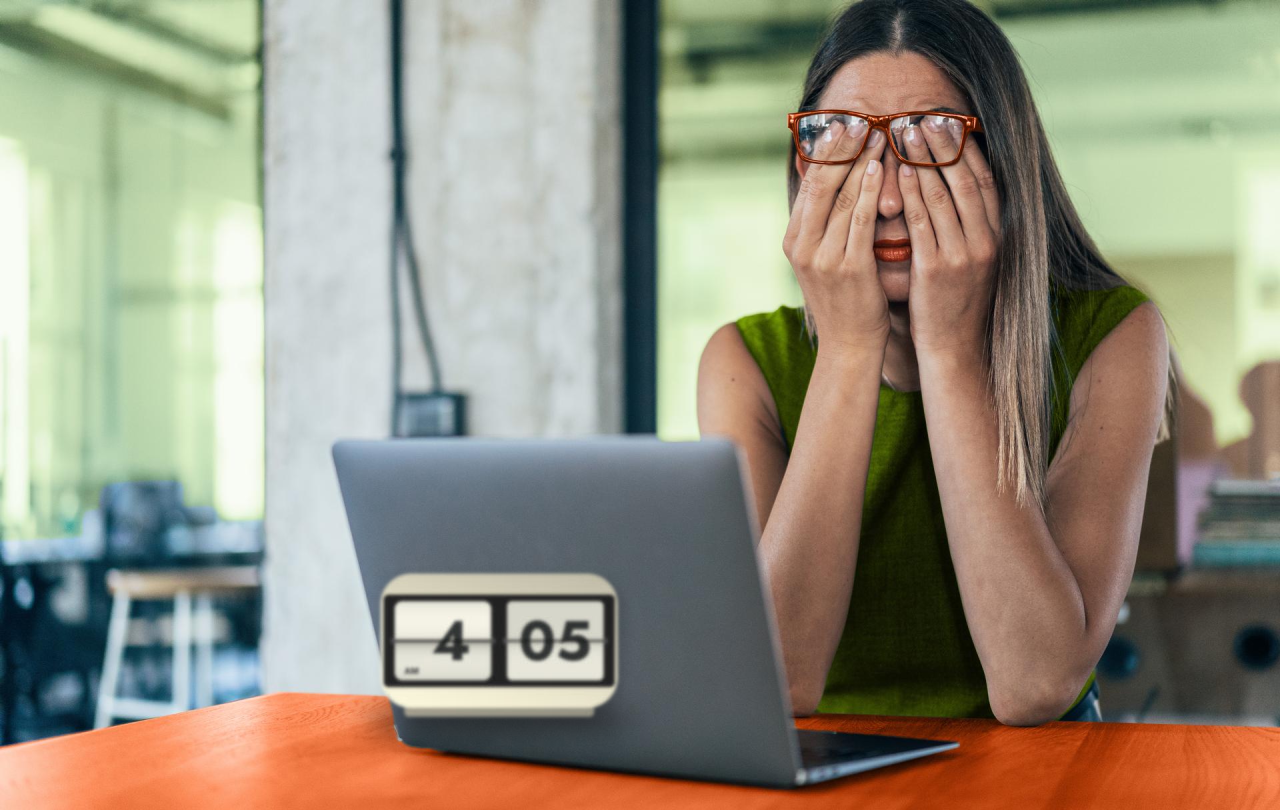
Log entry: 4h05
